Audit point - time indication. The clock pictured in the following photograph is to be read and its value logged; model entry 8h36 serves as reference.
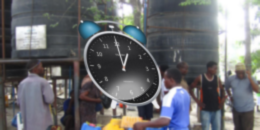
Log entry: 1h00
